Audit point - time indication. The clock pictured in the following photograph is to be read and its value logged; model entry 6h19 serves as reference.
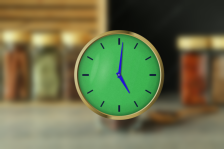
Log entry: 5h01
